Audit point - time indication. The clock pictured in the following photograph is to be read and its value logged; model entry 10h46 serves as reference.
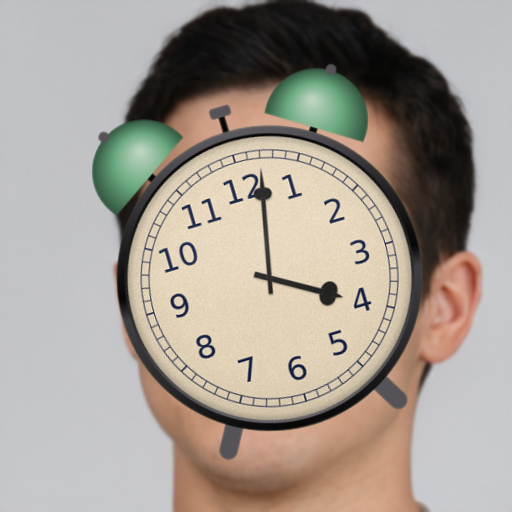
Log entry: 4h02
